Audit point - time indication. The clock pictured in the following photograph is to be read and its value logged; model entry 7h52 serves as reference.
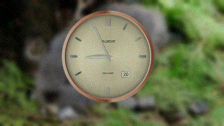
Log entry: 8h56
